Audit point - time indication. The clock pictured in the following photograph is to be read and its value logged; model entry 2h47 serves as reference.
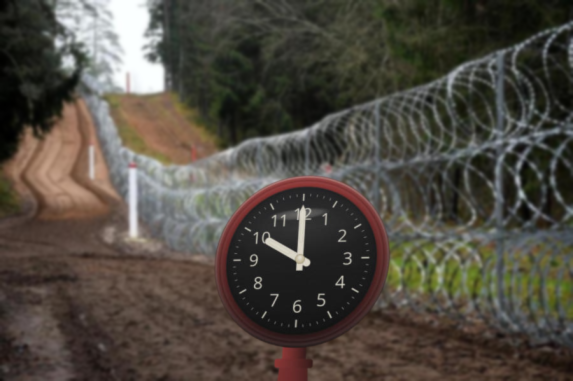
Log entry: 10h00
